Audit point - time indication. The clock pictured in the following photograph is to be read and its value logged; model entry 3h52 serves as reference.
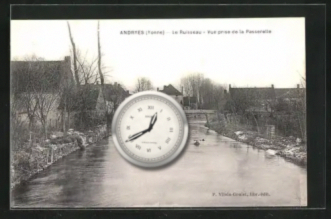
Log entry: 12h40
